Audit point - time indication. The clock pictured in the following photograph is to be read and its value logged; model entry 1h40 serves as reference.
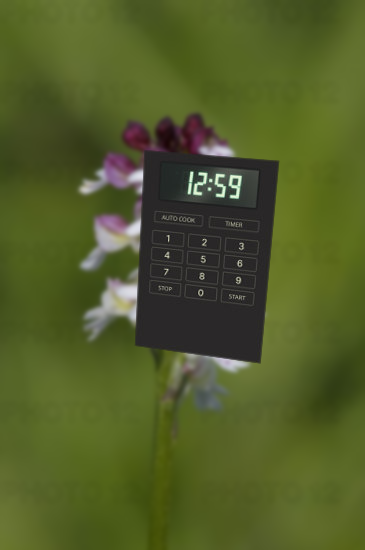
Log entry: 12h59
